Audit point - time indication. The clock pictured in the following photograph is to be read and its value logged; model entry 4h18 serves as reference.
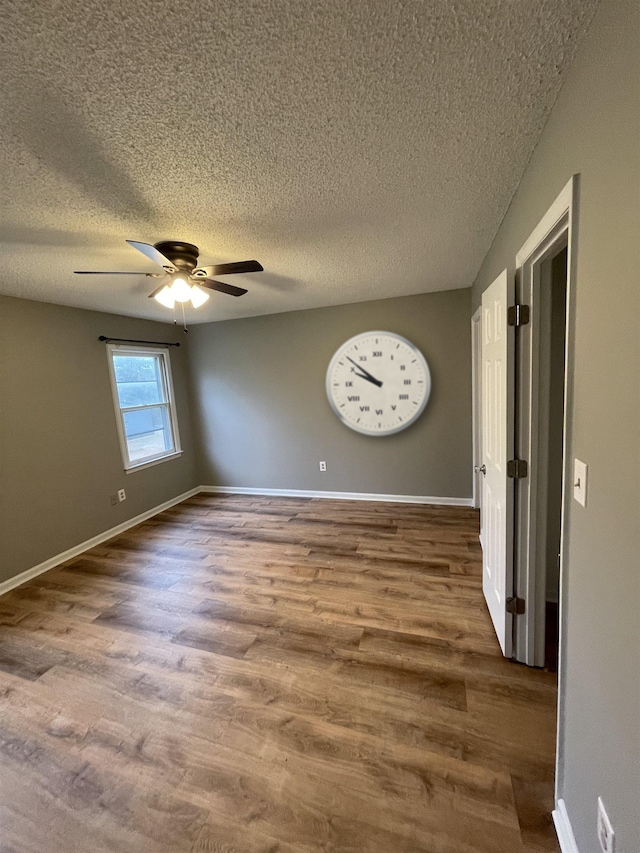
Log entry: 9h52
